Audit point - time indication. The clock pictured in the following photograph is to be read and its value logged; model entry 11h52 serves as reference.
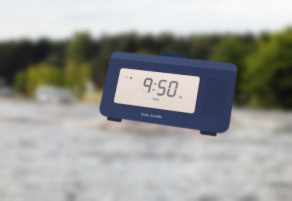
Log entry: 9h50
